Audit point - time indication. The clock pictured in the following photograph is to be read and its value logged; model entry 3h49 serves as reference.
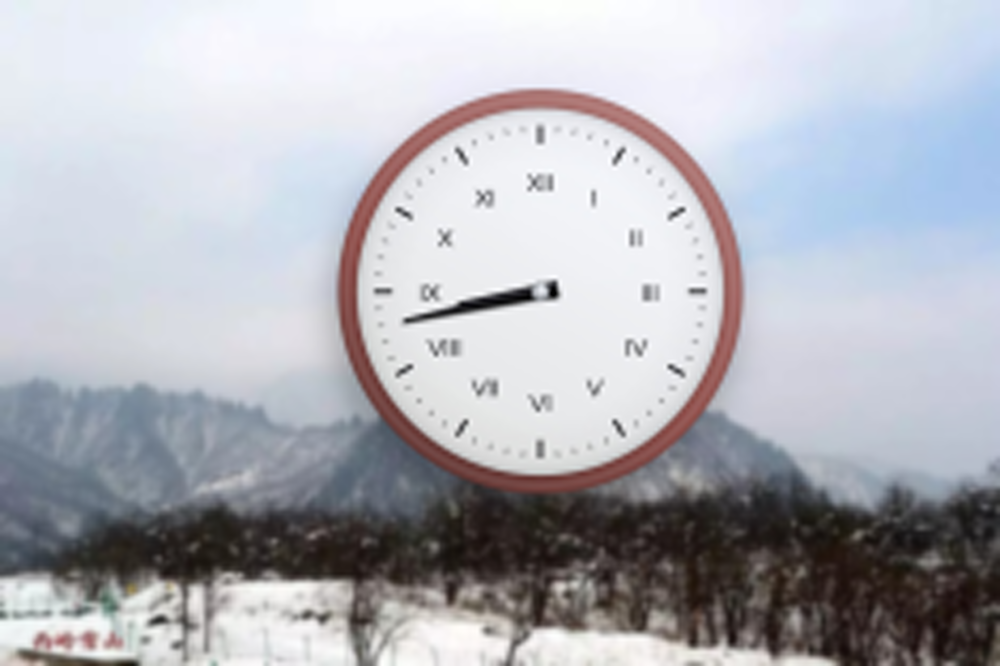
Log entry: 8h43
